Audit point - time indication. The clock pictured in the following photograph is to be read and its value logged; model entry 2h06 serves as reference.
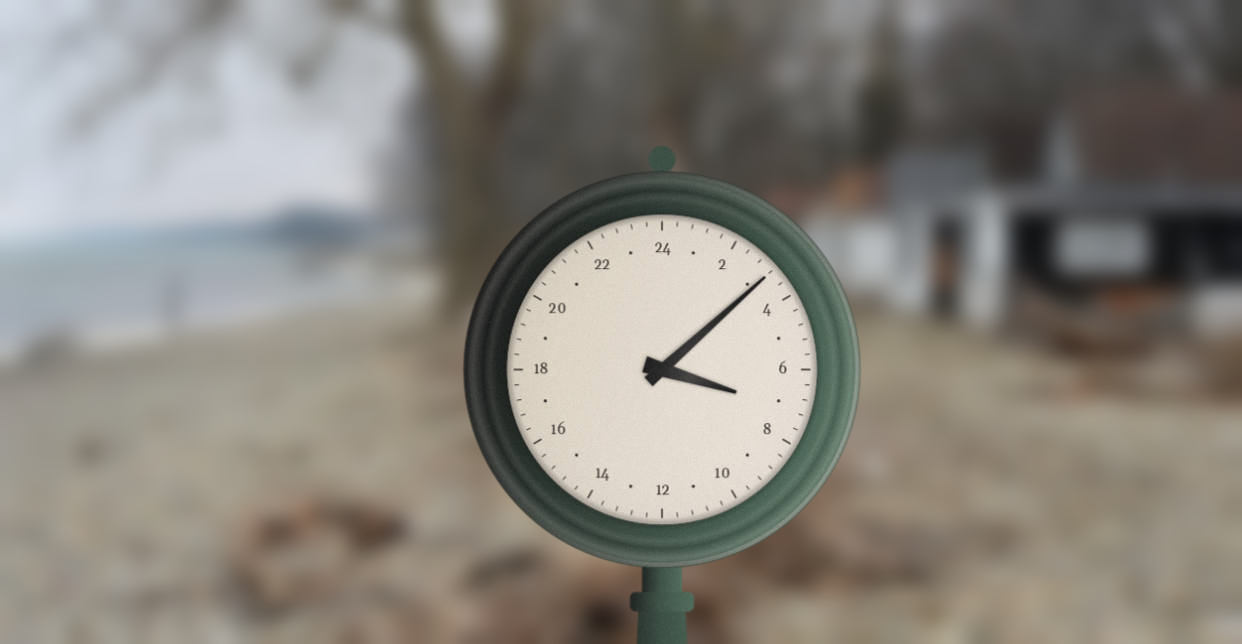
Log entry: 7h08
